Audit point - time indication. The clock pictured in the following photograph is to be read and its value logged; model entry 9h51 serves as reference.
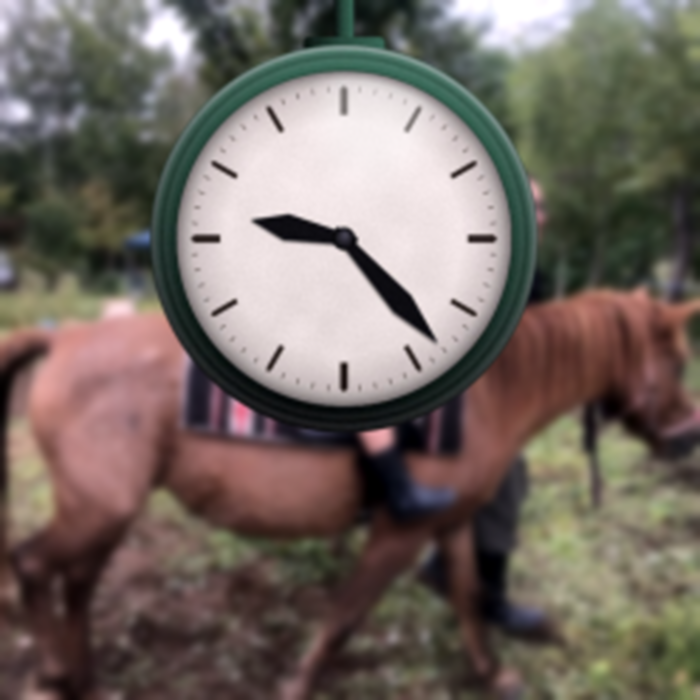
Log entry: 9h23
